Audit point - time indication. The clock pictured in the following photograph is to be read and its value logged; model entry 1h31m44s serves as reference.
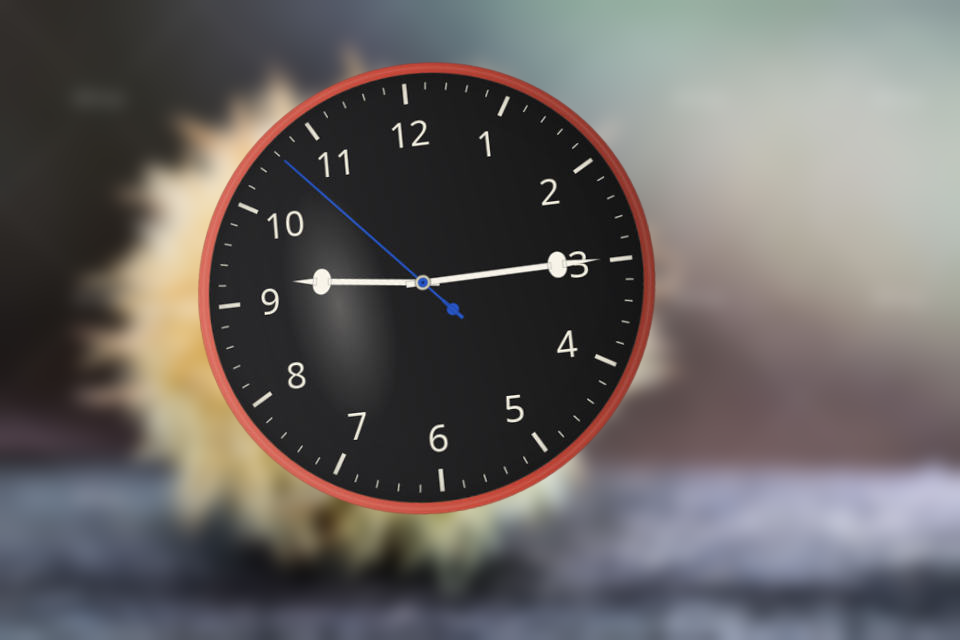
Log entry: 9h14m53s
